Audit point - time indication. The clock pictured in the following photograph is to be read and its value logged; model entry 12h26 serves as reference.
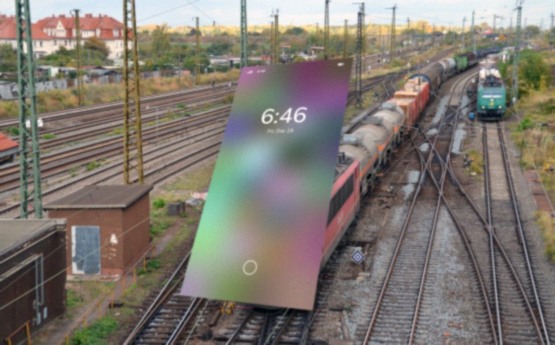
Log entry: 6h46
